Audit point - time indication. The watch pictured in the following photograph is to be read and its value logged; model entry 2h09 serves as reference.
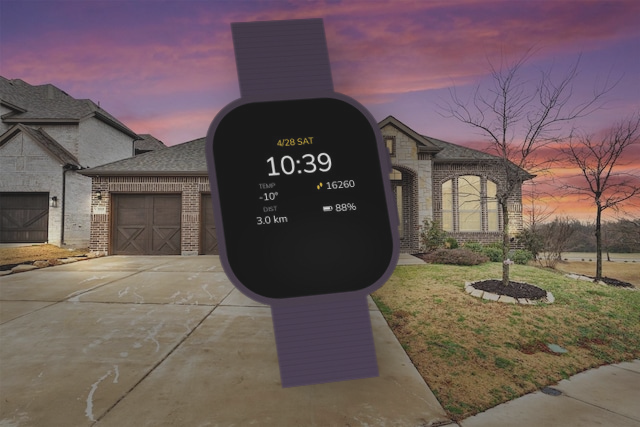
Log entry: 10h39
